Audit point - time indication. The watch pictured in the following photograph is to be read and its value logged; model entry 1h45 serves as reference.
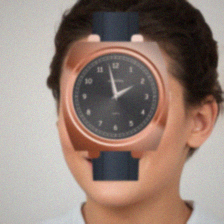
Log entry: 1h58
